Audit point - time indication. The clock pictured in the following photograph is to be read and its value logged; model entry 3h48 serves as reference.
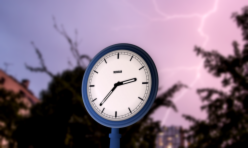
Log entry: 2h37
